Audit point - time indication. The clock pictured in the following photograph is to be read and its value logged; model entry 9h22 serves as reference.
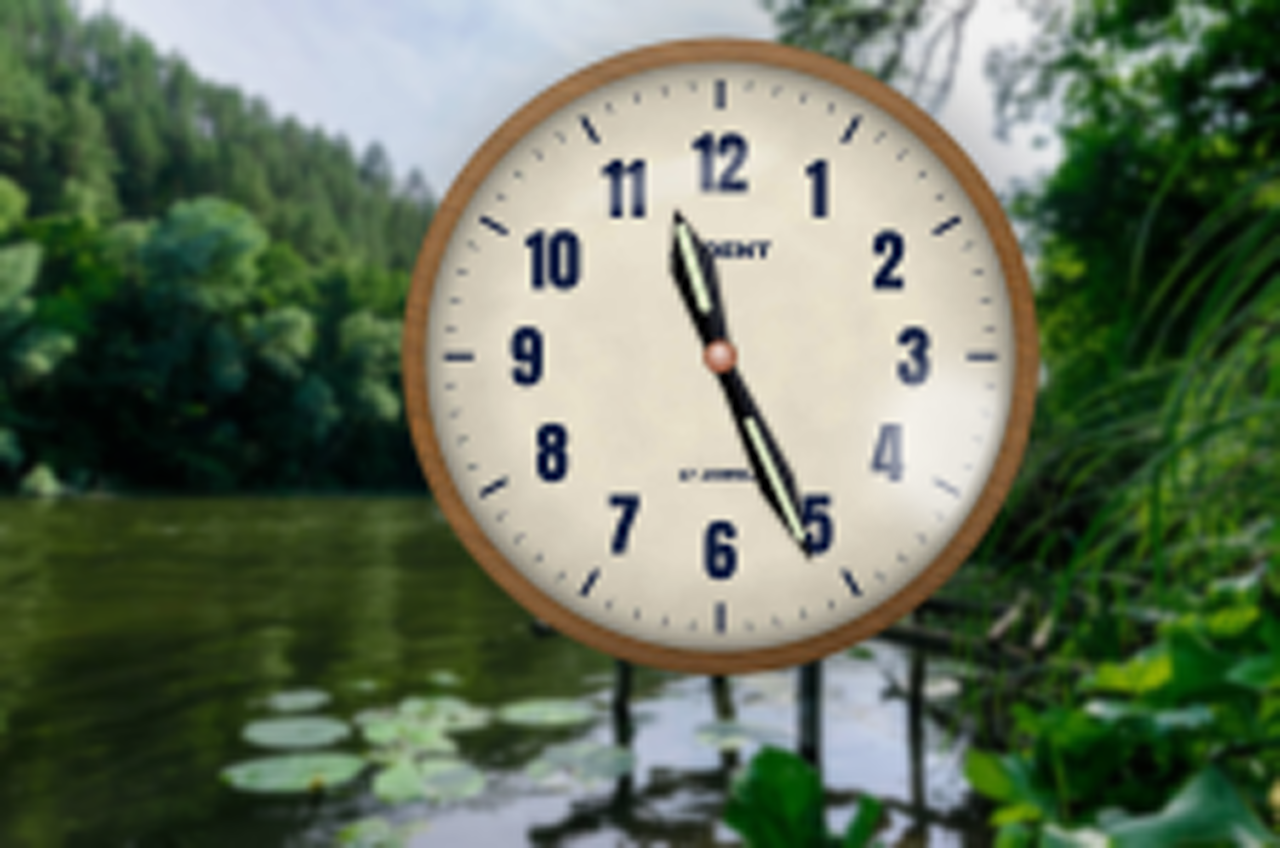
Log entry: 11h26
